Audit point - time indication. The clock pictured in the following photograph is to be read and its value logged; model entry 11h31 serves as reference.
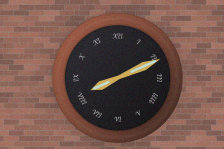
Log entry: 8h11
